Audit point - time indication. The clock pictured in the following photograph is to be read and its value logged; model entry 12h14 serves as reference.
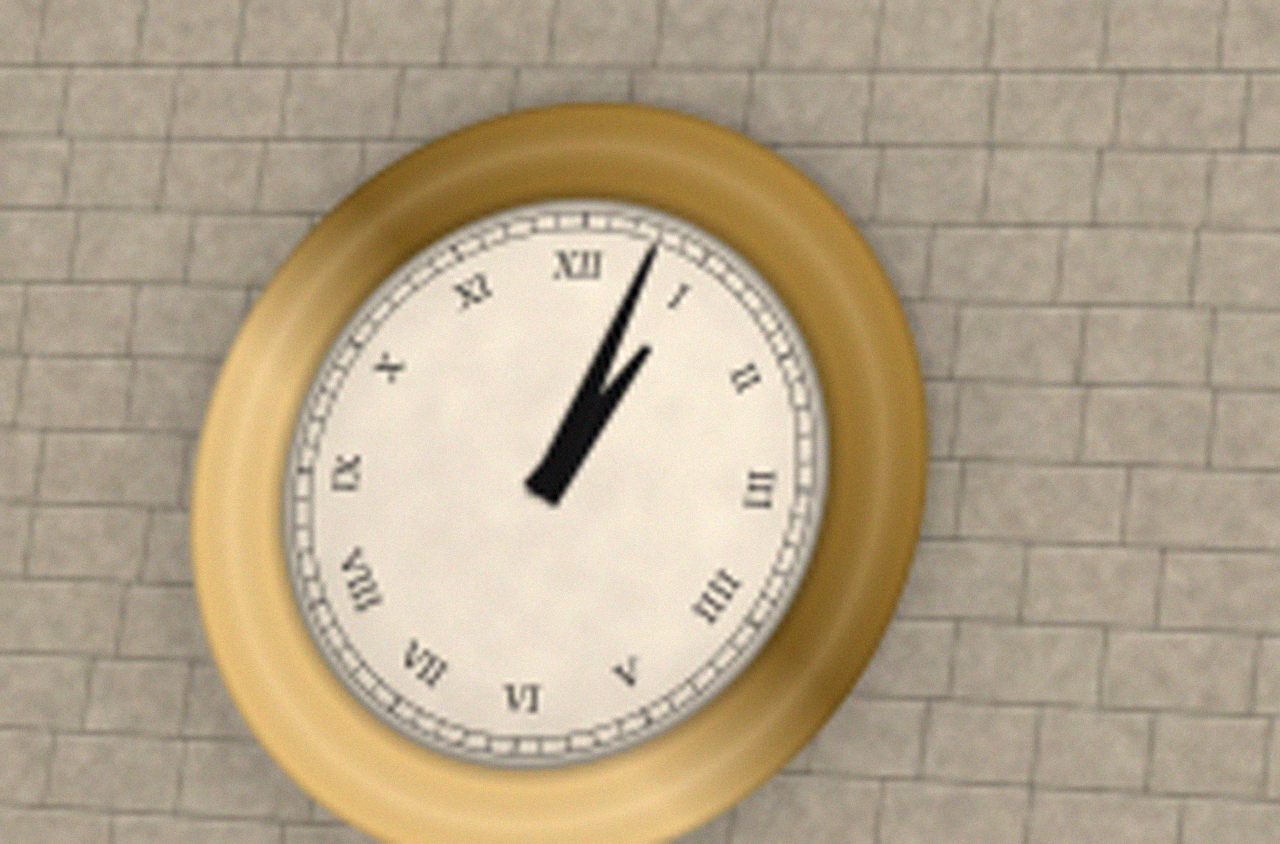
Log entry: 1h03
